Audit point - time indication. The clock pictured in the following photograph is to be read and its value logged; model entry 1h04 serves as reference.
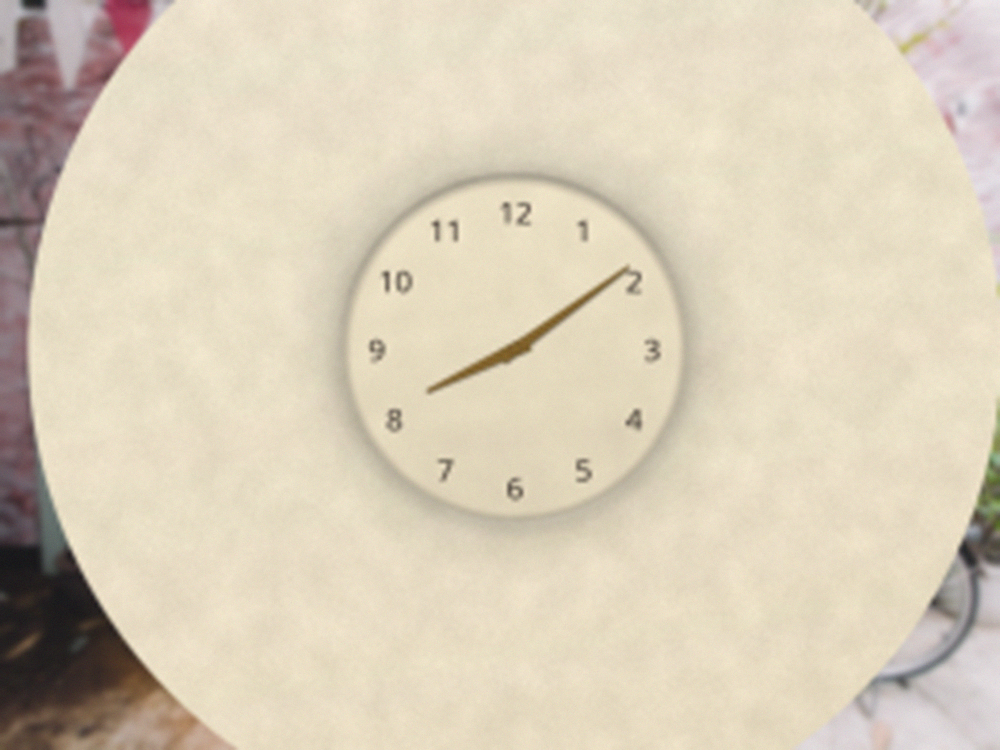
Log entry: 8h09
